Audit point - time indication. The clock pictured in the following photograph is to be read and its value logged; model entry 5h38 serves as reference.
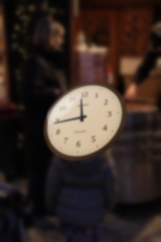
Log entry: 11h44
